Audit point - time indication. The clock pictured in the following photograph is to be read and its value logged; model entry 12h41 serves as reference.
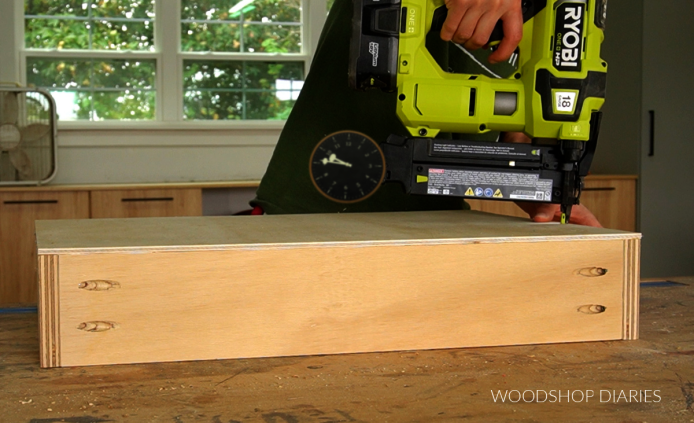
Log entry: 9h46
